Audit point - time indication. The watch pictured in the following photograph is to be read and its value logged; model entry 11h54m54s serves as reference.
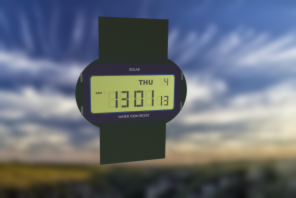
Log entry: 13h01m13s
